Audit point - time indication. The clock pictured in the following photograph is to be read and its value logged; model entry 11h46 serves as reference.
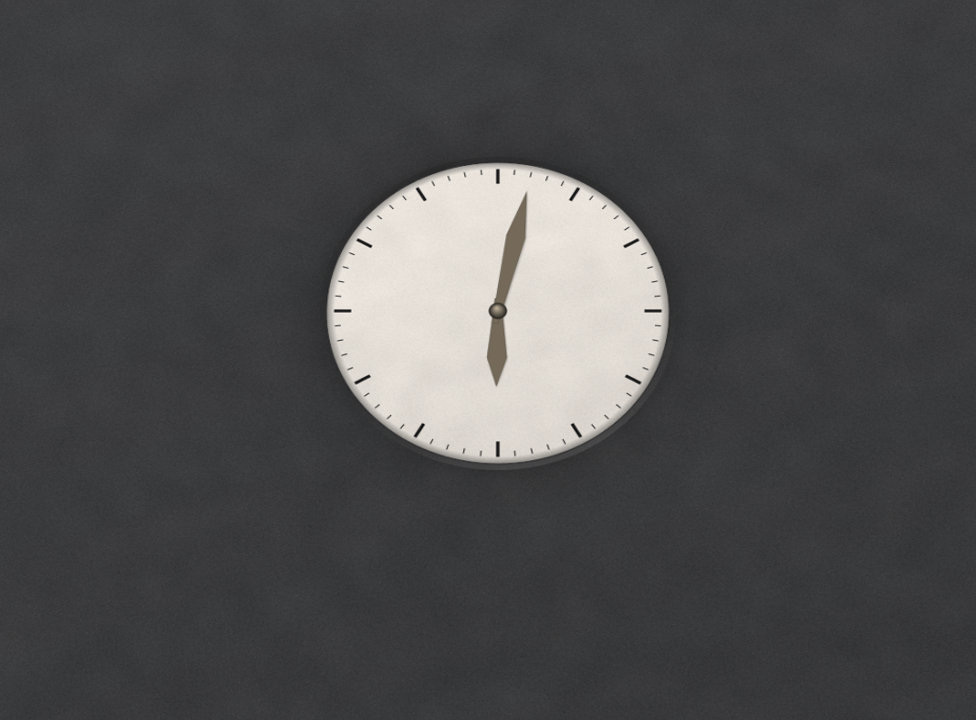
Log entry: 6h02
